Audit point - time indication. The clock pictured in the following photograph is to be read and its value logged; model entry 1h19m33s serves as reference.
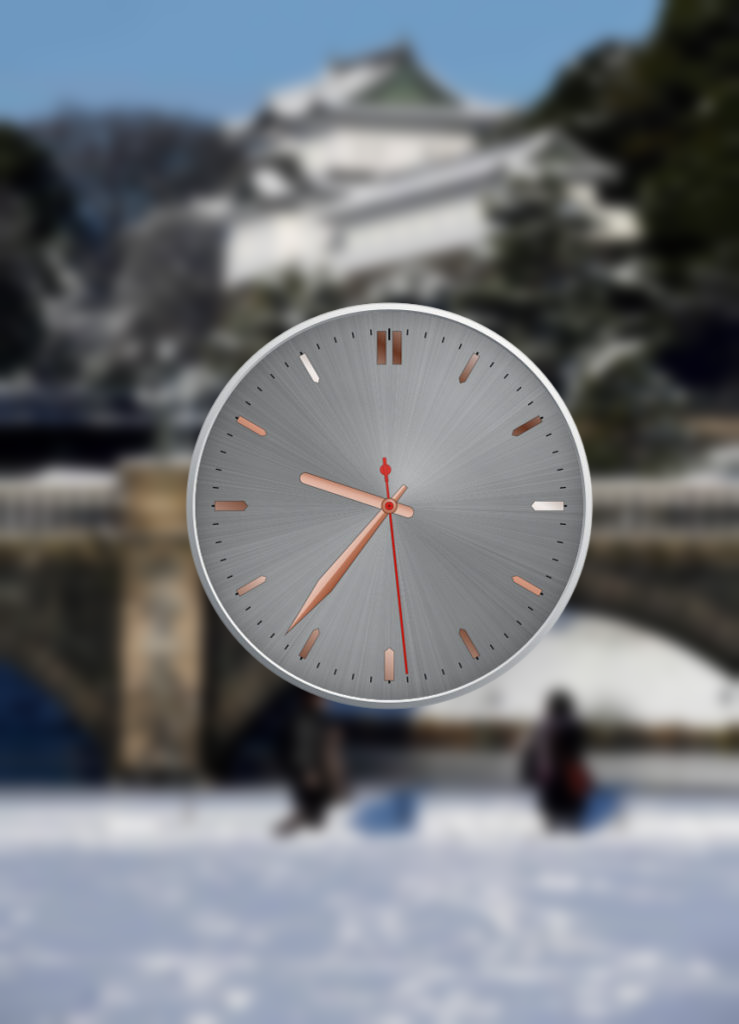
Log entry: 9h36m29s
